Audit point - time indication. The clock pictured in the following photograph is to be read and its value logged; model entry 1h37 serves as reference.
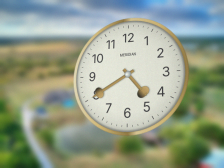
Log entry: 4h40
